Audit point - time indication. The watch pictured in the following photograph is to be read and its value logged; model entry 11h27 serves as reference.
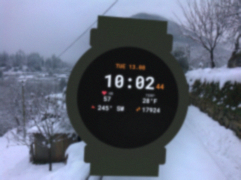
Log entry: 10h02
